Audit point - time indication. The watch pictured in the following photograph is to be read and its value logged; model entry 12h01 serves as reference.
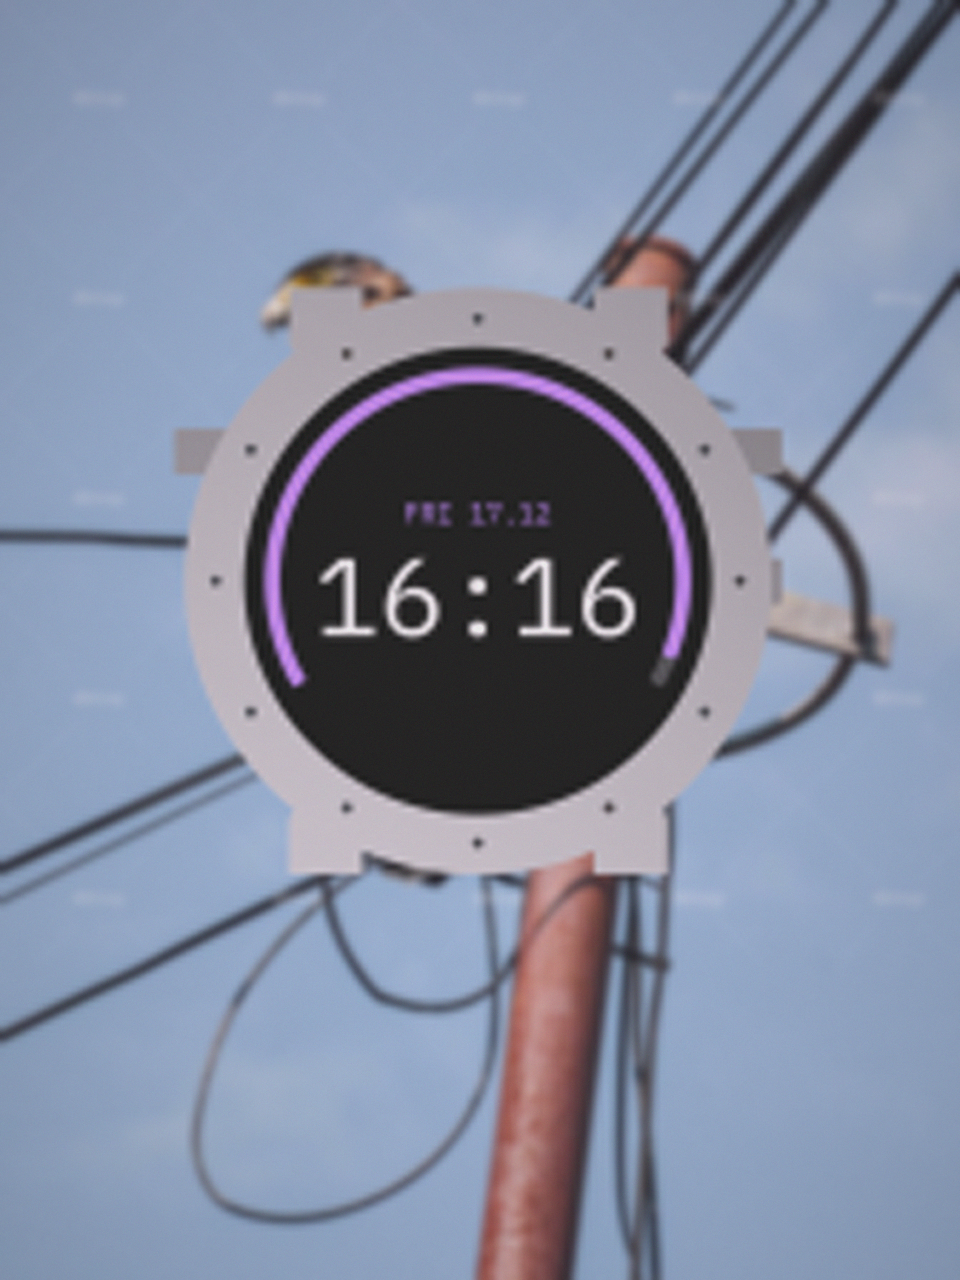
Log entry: 16h16
